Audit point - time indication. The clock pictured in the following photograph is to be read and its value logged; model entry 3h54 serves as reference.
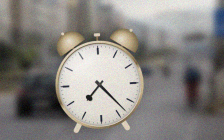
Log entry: 7h23
